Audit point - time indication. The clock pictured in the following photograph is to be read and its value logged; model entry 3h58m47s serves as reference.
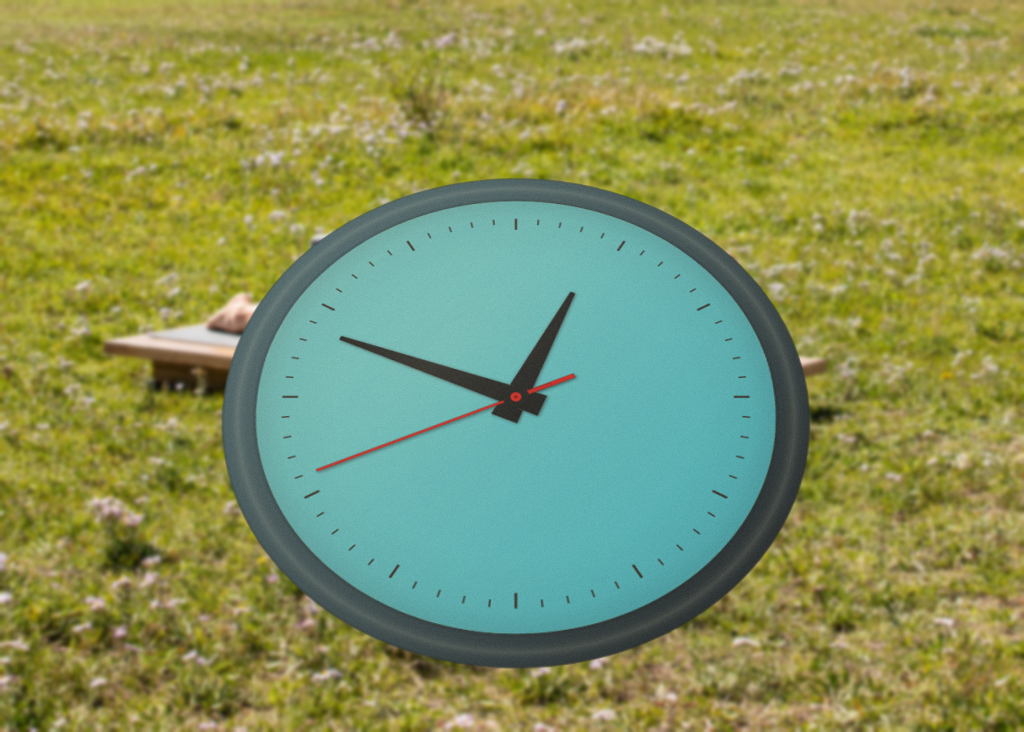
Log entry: 12h48m41s
